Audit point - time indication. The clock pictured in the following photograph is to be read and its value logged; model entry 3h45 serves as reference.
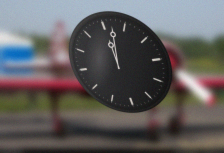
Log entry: 12h02
